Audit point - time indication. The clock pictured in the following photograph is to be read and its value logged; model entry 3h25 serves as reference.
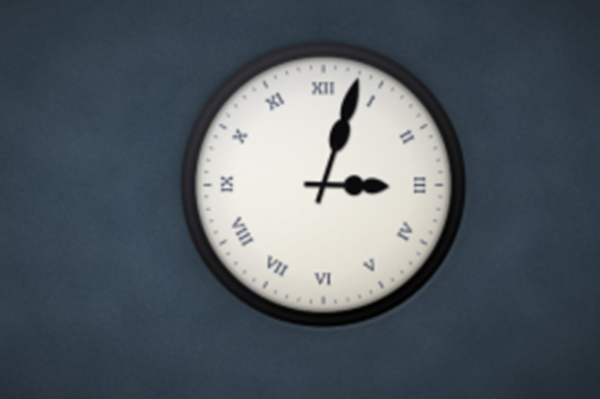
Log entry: 3h03
